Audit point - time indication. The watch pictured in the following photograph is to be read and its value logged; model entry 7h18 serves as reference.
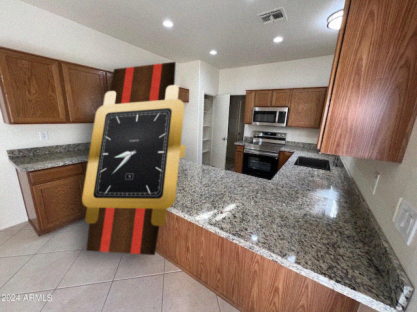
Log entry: 8h37
